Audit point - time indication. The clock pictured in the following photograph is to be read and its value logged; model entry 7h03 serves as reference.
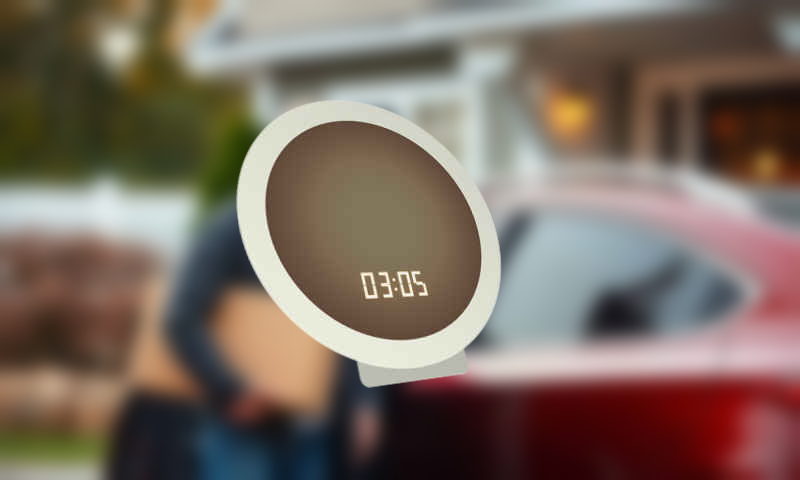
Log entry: 3h05
